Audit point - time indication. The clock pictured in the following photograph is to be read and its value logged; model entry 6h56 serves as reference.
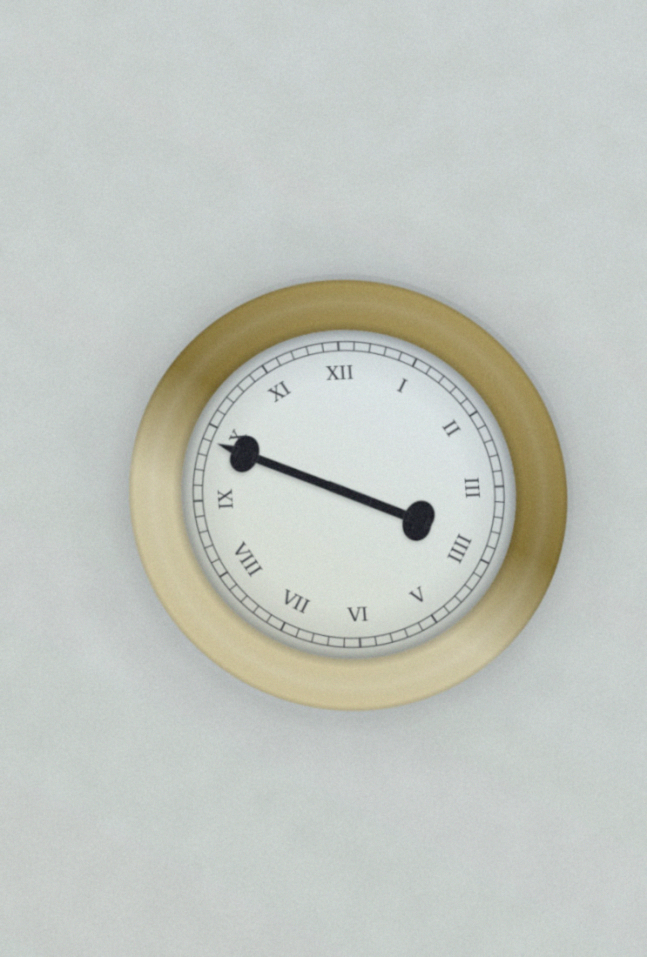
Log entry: 3h49
